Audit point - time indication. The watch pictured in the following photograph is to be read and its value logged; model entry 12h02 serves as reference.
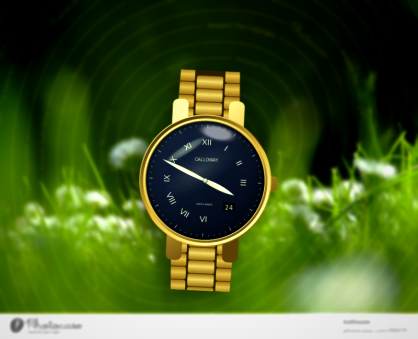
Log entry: 3h49
